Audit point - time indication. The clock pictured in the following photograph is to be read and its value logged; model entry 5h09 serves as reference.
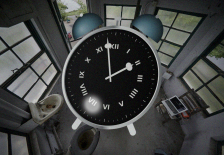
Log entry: 1h58
